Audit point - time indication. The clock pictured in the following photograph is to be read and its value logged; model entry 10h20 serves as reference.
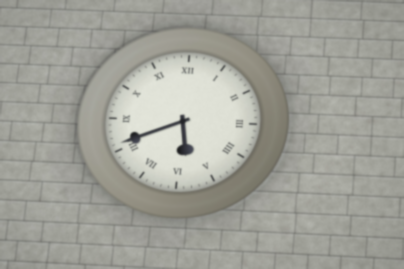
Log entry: 5h41
